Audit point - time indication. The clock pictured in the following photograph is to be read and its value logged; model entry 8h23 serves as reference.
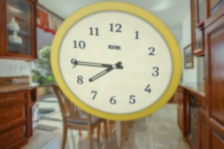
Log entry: 7h45
